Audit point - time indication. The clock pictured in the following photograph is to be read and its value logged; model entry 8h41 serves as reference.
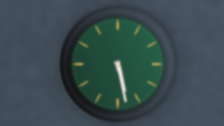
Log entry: 5h28
